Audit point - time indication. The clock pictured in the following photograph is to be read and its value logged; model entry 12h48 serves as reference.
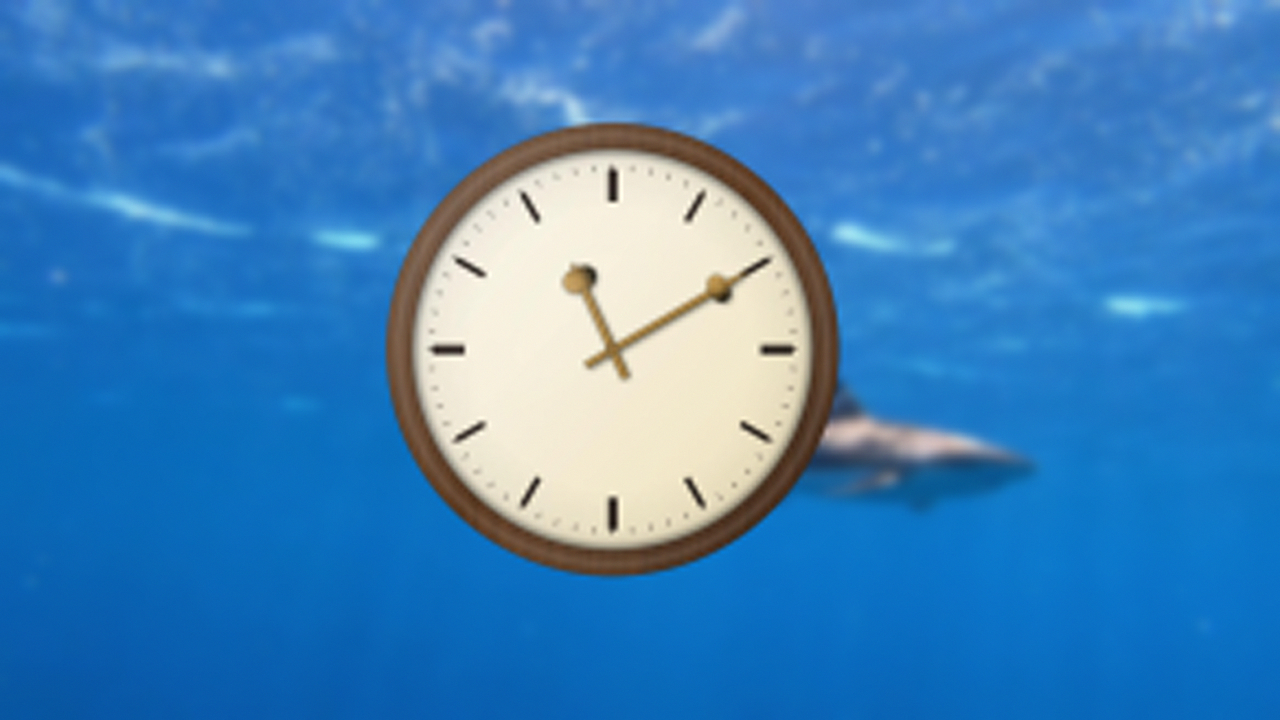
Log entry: 11h10
